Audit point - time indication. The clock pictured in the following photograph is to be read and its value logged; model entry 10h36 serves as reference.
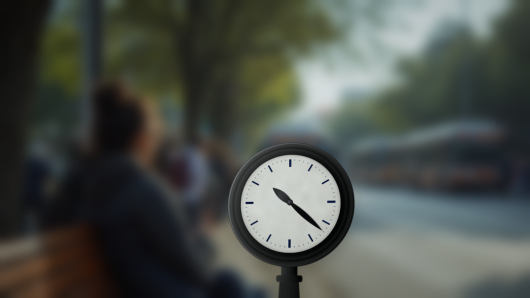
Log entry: 10h22
